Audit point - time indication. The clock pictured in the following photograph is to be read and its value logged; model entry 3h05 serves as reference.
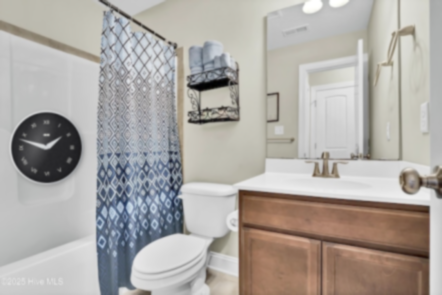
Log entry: 1h48
